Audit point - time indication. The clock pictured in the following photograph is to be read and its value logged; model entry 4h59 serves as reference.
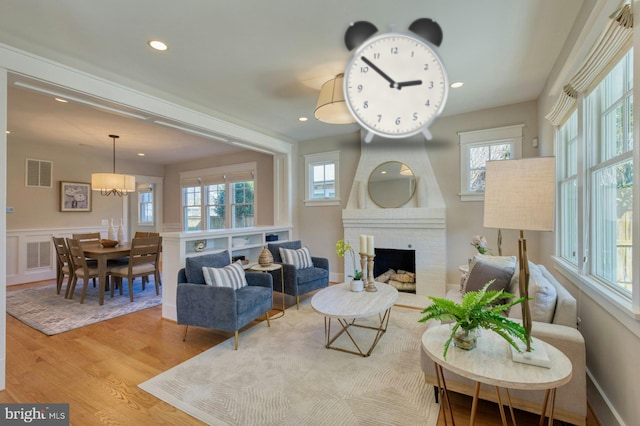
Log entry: 2h52
